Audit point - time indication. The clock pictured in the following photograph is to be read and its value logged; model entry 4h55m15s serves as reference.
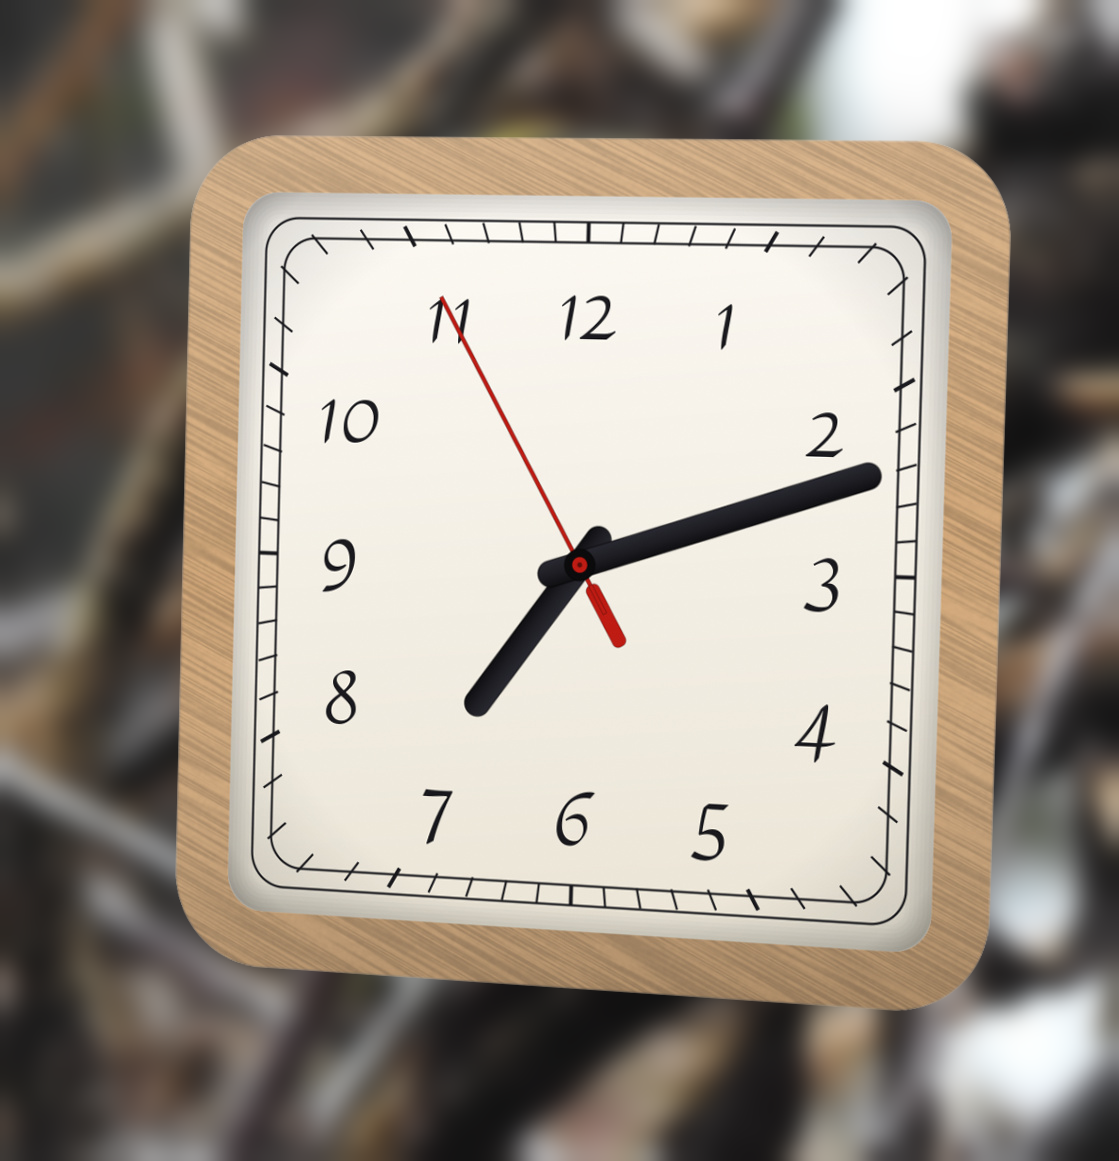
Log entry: 7h11m55s
